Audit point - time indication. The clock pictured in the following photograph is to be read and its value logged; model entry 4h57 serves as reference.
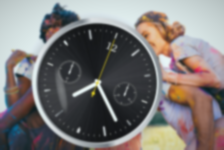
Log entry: 7h22
